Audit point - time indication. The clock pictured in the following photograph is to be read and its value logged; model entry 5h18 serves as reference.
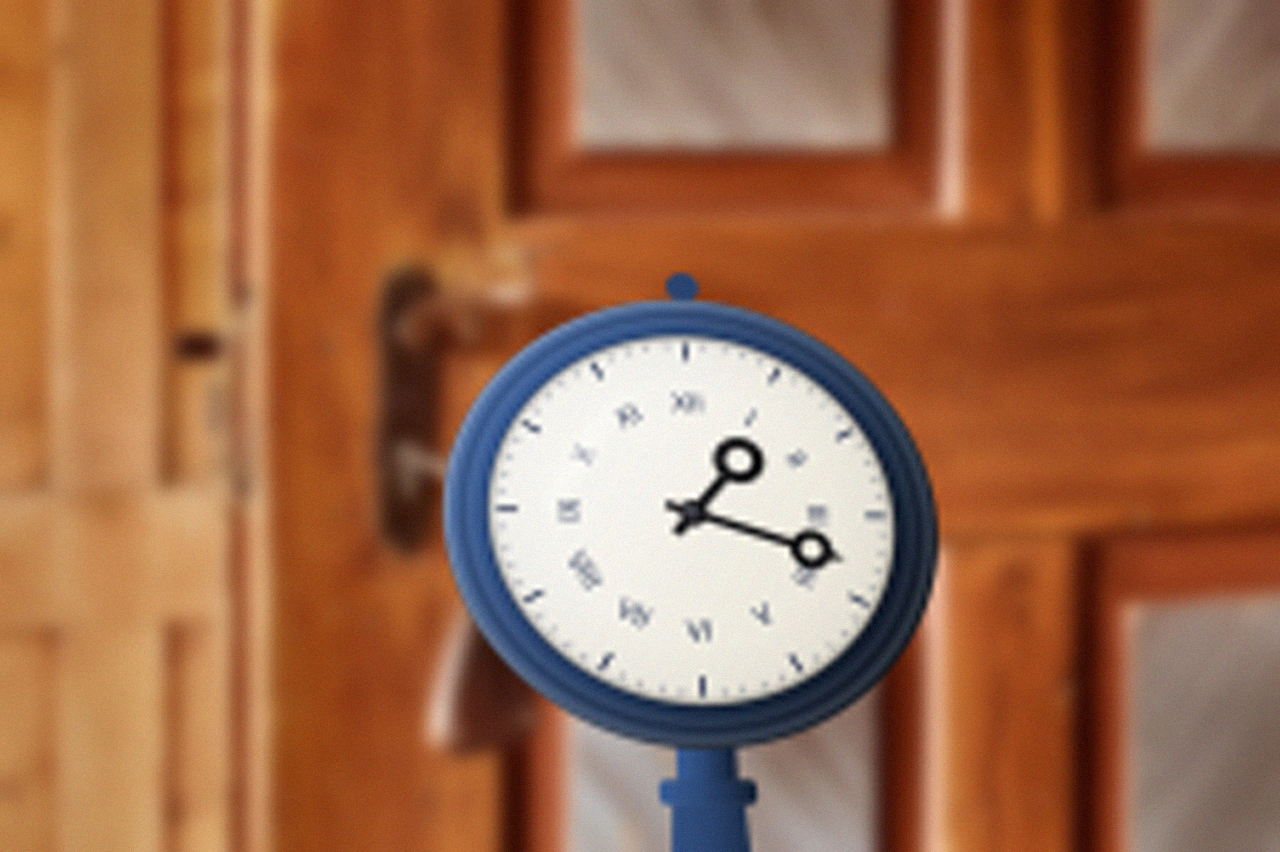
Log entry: 1h18
